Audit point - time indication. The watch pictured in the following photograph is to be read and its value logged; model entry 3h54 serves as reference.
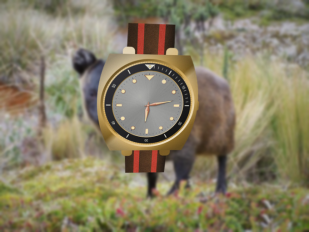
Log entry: 6h13
